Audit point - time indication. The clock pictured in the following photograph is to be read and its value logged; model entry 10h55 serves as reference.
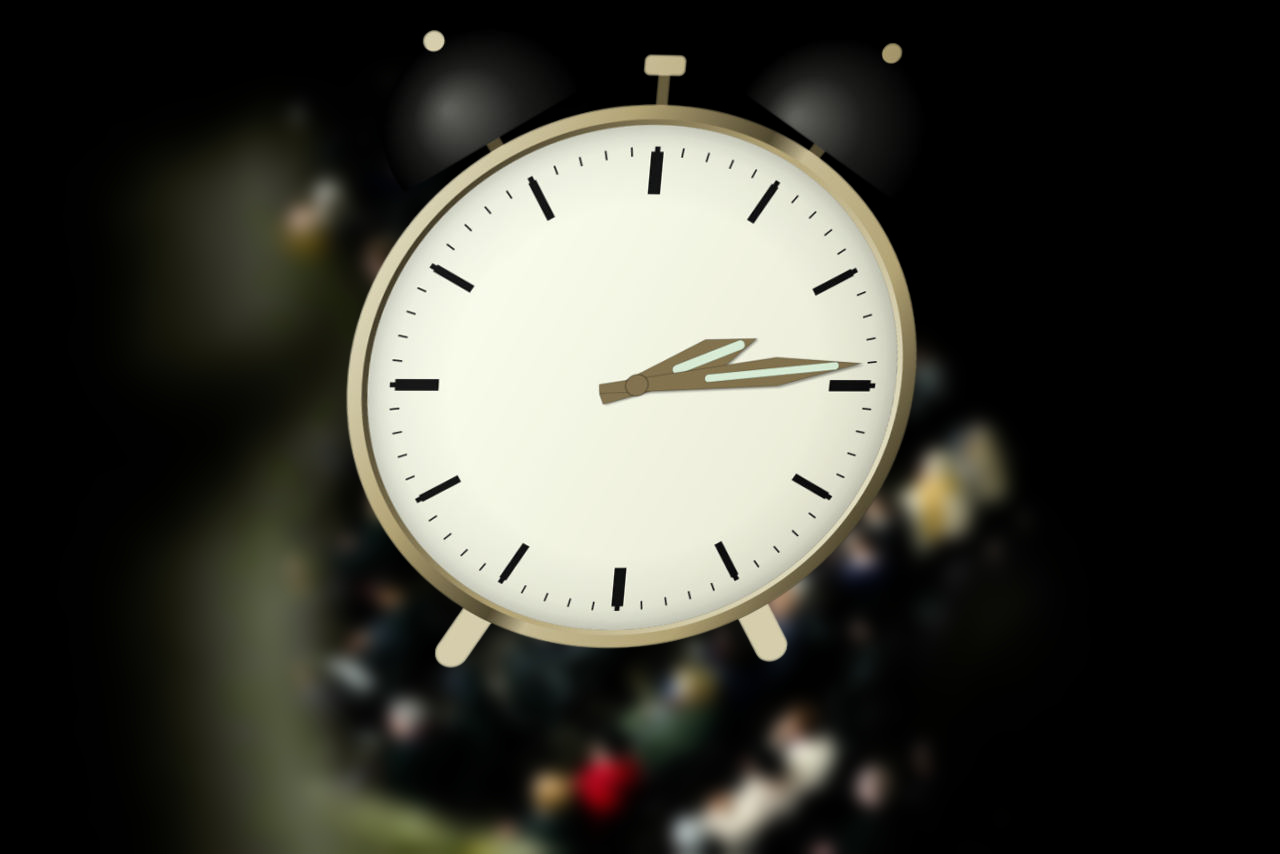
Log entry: 2h14
